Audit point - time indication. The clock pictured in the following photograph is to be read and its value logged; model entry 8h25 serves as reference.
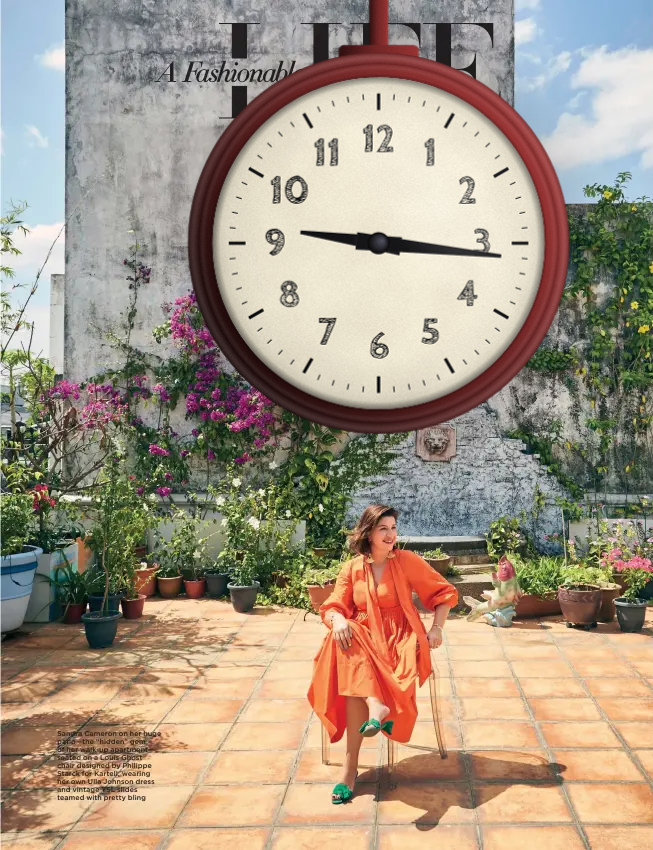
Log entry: 9h16
